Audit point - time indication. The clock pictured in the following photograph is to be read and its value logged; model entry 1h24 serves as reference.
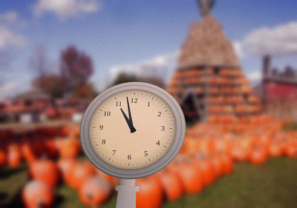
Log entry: 10h58
